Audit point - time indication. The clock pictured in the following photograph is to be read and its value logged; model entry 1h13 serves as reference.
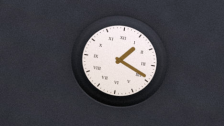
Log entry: 1h19
